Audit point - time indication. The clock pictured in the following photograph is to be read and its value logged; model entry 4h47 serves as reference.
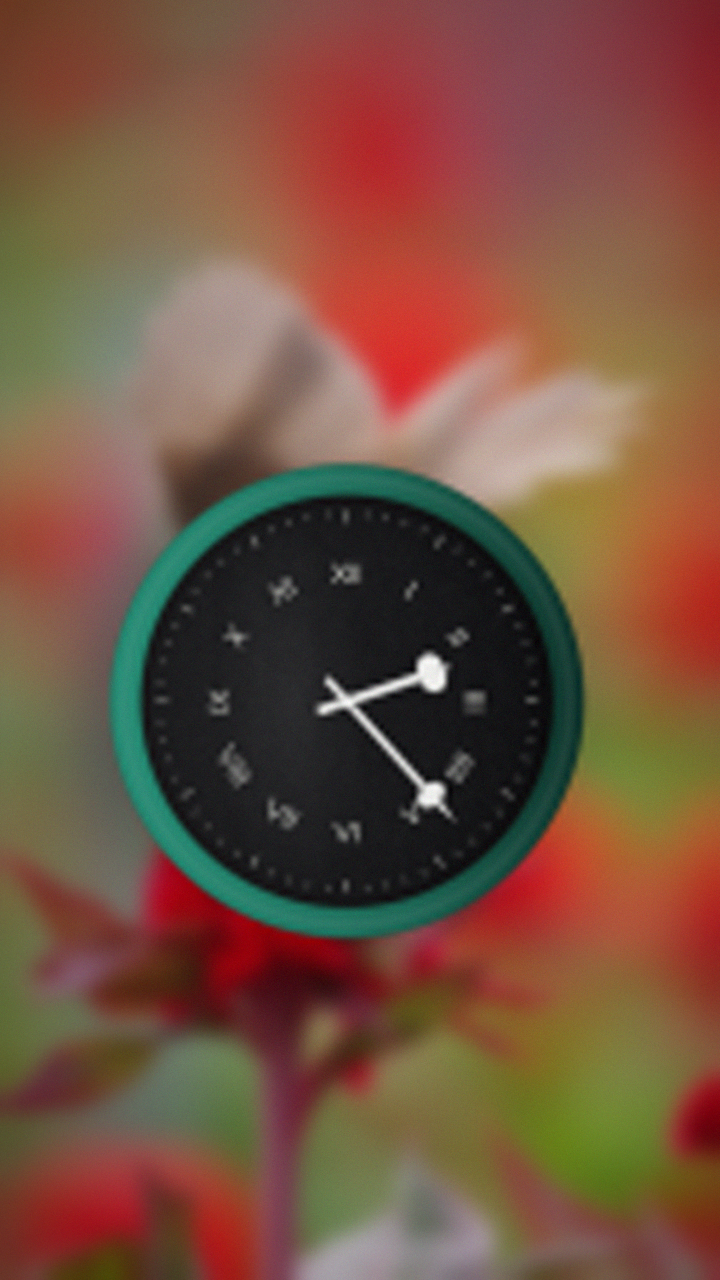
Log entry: 2h23
